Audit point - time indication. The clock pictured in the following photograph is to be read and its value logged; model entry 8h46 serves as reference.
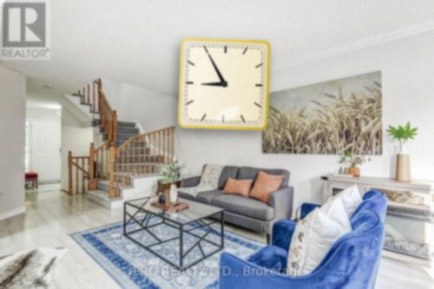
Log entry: 8h55
